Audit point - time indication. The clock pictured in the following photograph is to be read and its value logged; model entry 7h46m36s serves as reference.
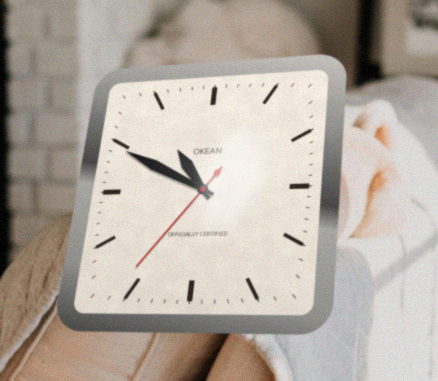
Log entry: 10h49m36s
